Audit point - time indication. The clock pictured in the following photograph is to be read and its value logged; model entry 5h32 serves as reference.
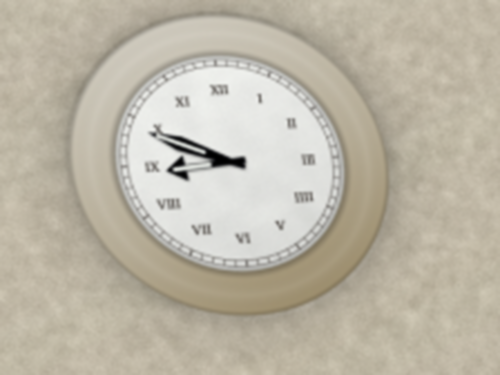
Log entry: 8h49
